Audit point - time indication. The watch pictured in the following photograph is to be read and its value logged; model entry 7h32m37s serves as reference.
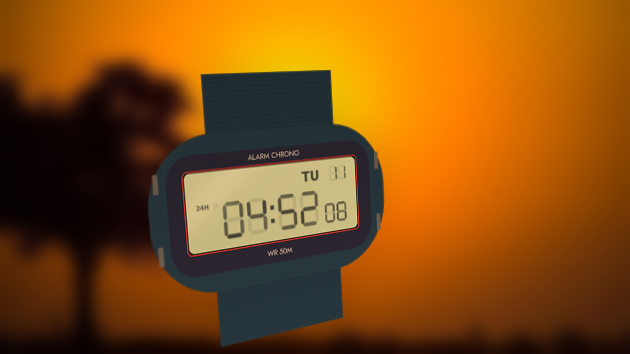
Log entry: 4h52m08s
